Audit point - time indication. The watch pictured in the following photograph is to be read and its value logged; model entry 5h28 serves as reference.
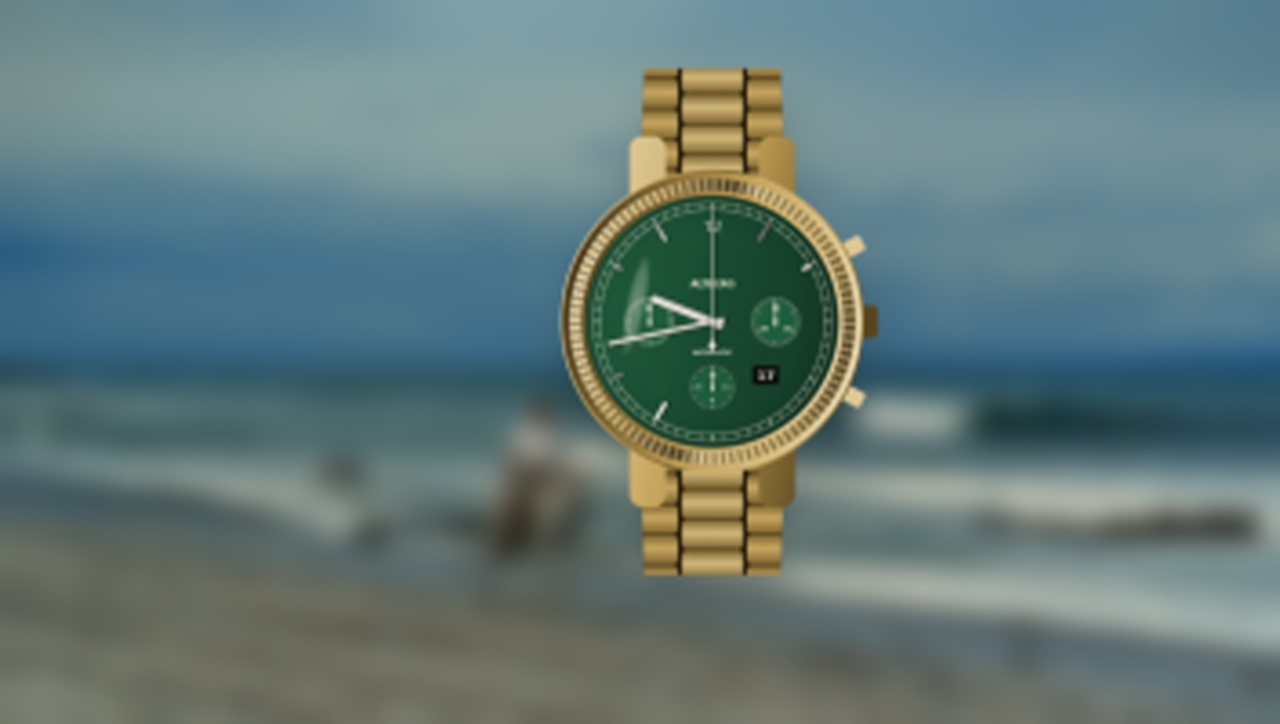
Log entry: 9h43
